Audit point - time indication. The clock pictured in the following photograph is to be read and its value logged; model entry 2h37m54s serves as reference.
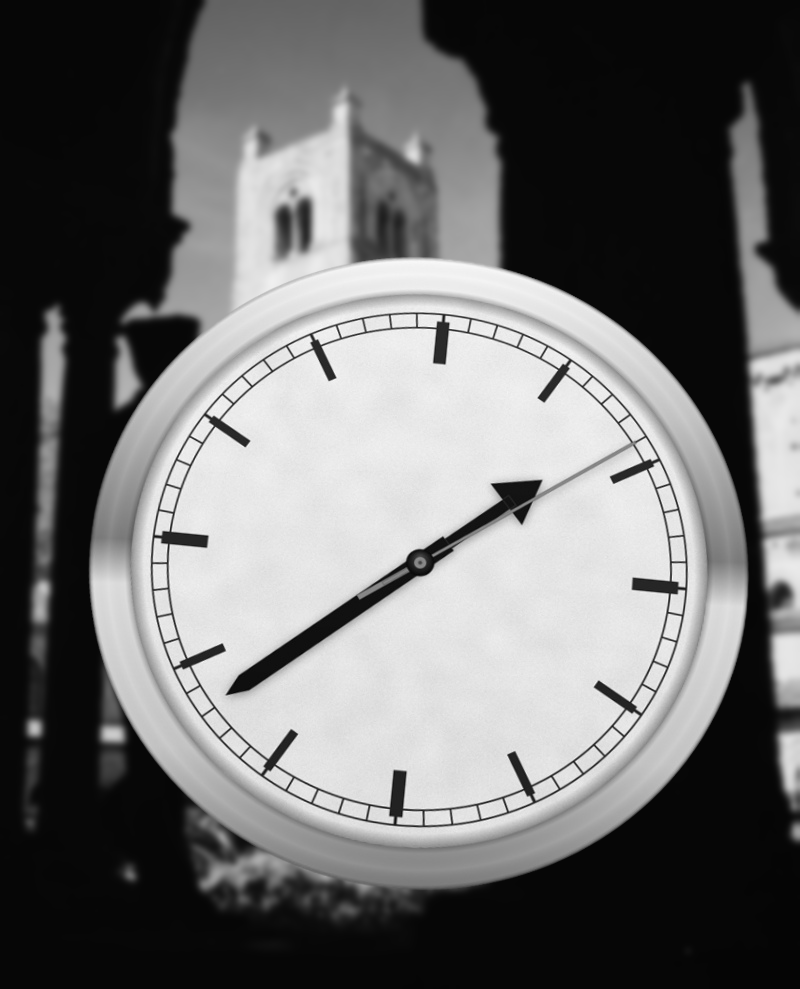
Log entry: 1h38m09s
